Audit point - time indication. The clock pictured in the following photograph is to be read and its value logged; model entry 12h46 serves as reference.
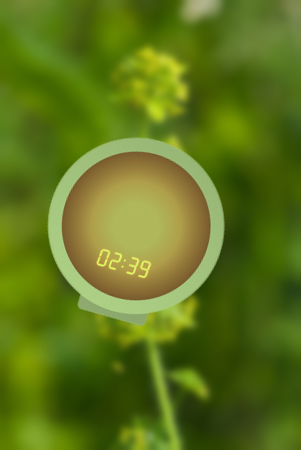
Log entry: 2h39
